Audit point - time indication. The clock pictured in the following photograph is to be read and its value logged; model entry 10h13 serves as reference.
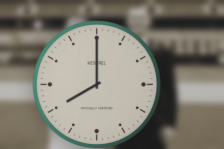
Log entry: 8h00
